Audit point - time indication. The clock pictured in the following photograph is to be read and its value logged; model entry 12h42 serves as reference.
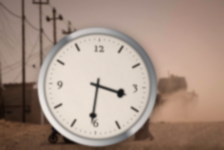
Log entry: 3h31
